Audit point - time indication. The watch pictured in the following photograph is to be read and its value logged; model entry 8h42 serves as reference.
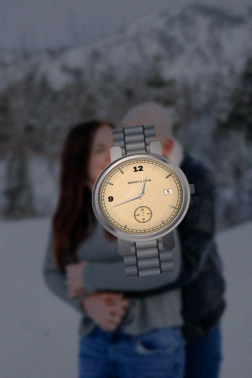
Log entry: 12h42
